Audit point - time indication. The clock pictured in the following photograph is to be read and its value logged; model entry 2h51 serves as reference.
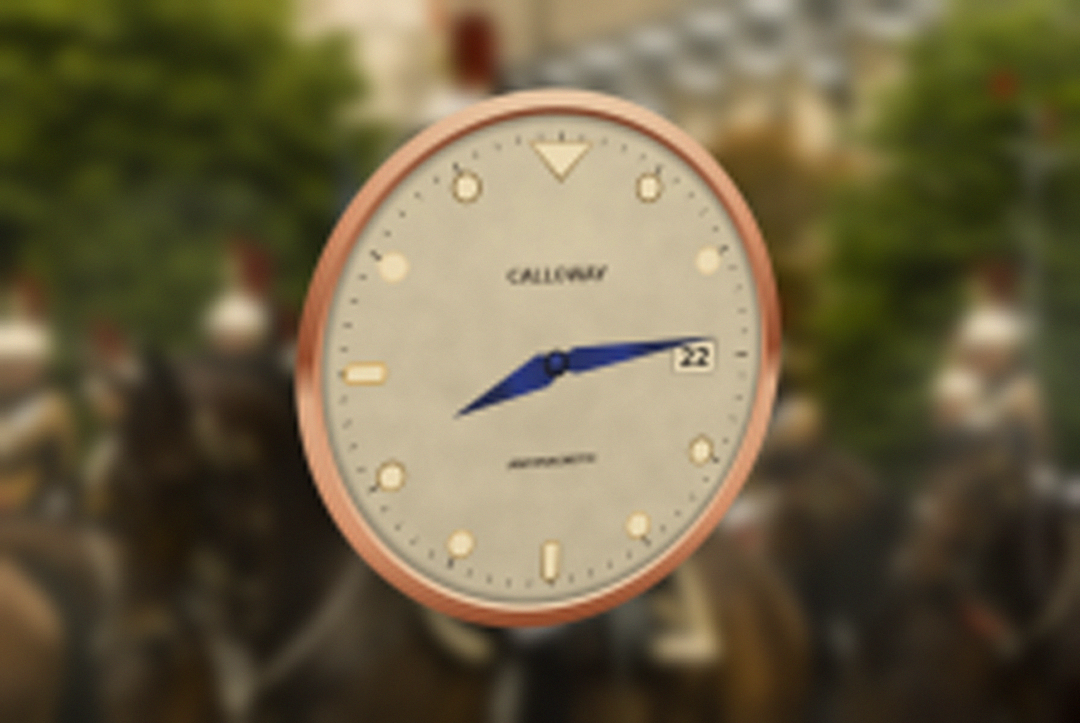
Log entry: 8h14
